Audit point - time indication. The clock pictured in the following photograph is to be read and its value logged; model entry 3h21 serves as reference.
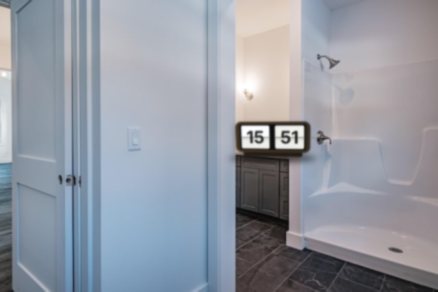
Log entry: 15h51
